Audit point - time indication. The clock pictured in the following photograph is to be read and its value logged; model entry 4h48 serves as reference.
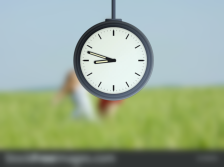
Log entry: 8h48
